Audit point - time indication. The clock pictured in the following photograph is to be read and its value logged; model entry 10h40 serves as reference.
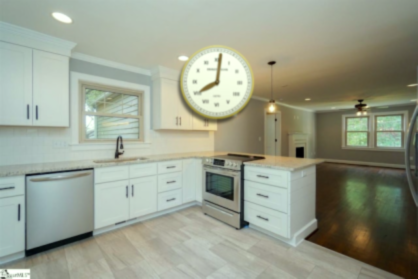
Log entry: 8h01
